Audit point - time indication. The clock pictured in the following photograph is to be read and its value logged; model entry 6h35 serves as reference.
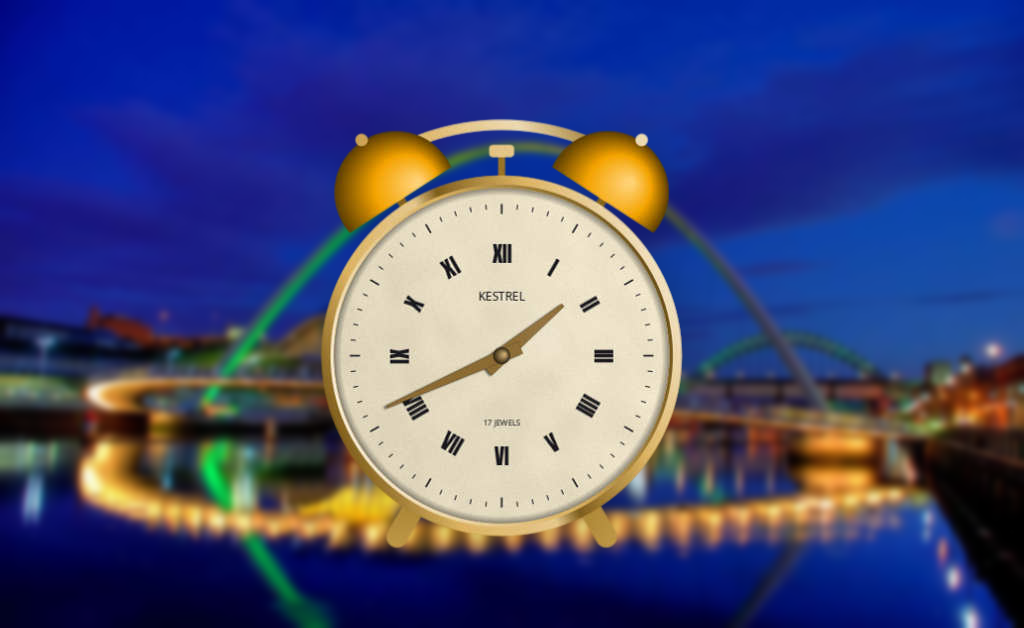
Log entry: 1h41
